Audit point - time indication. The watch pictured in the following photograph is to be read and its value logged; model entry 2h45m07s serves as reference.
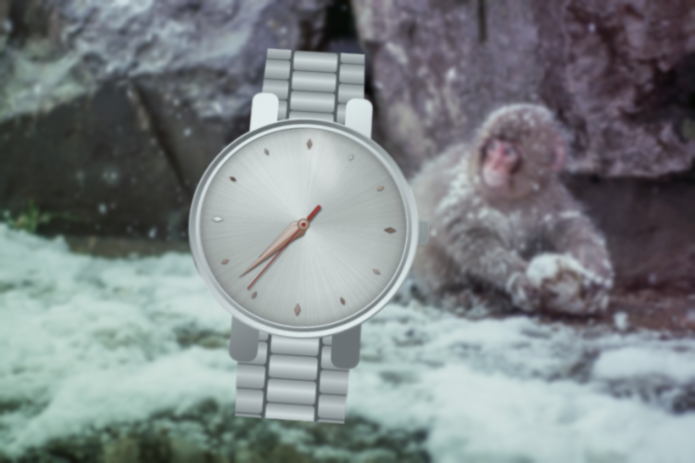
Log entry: 7h37m36s
